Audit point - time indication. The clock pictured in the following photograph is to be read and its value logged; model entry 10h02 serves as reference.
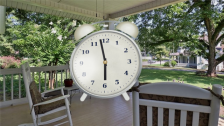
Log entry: 5h58
